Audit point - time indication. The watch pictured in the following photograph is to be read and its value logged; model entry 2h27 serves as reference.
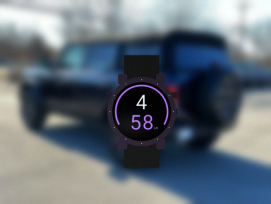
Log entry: 4h58
